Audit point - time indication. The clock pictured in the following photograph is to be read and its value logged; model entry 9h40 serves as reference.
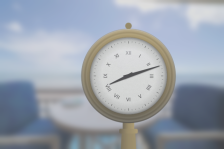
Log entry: 8h12
